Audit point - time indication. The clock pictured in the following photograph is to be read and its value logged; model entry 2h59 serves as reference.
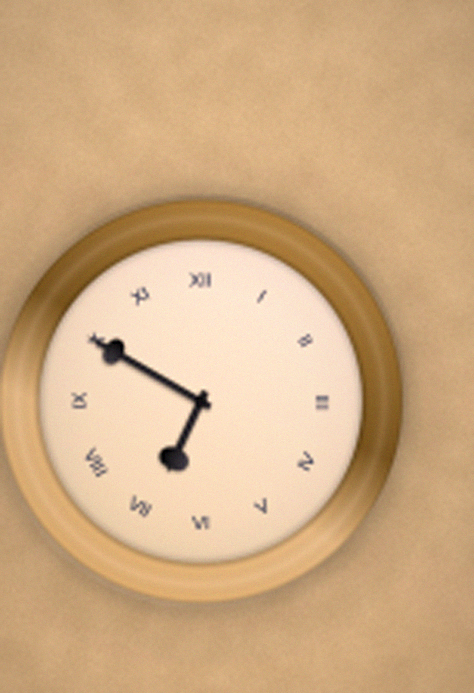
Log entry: 6h50
